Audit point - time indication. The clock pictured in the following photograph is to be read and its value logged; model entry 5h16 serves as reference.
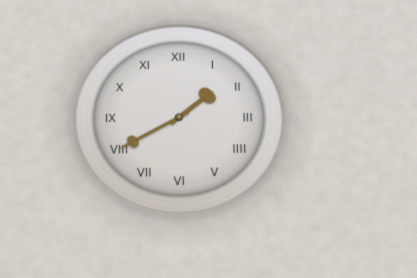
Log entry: 1h40
